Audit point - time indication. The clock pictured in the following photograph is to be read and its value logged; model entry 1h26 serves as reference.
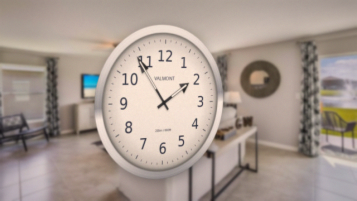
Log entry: 1h54
